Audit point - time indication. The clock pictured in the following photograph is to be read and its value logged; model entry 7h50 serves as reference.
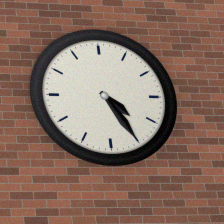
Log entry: 4h25
